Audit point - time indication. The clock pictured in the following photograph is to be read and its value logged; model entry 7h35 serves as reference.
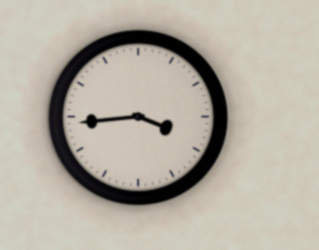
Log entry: 3h44
